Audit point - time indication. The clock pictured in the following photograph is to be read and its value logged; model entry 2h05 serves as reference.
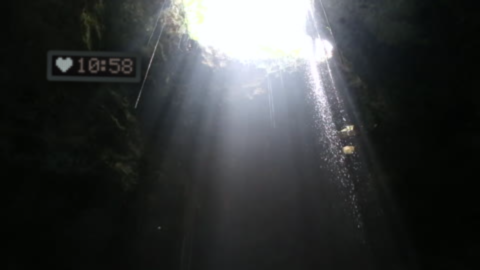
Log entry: 10h58
